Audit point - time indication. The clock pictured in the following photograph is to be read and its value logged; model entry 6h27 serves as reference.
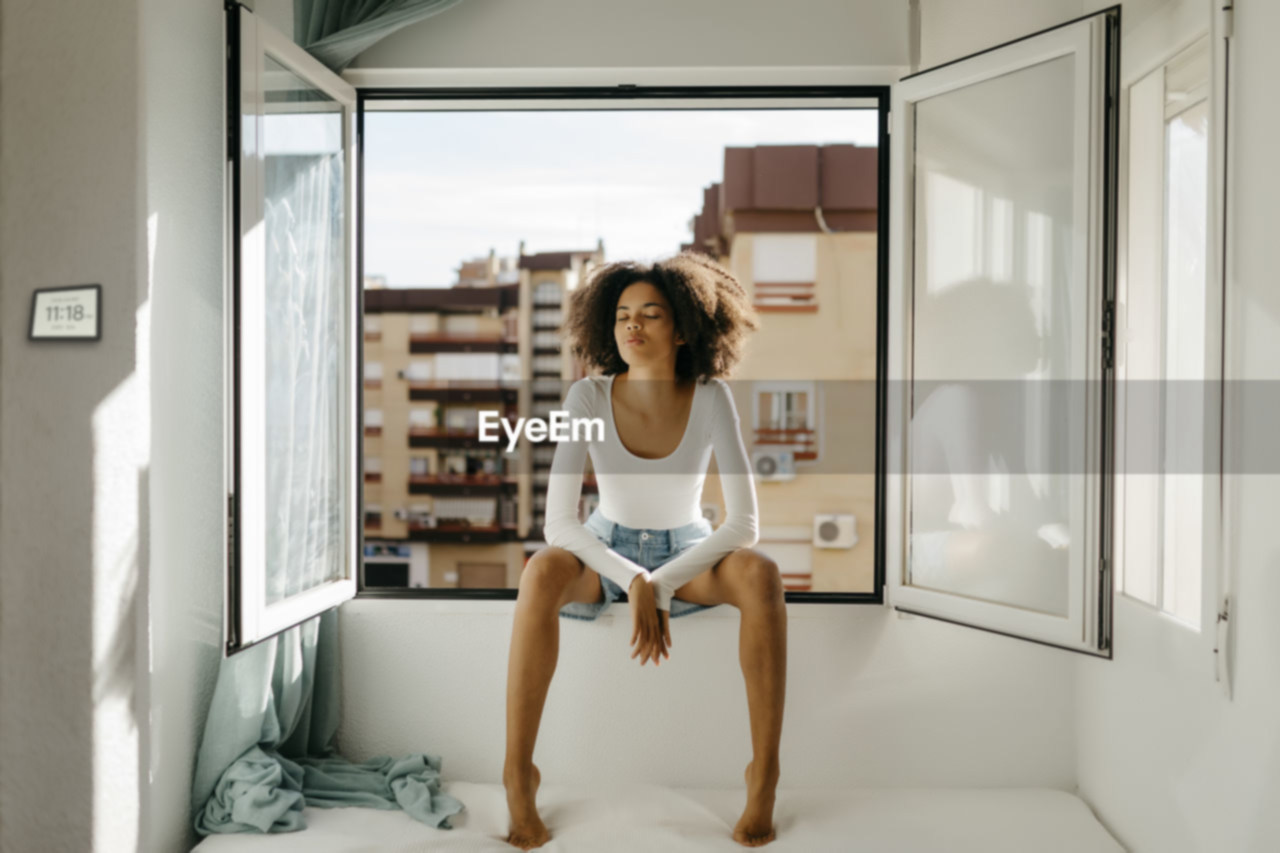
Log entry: 11h18
